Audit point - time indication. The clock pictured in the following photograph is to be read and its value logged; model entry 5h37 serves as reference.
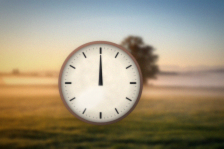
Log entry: 12h00
